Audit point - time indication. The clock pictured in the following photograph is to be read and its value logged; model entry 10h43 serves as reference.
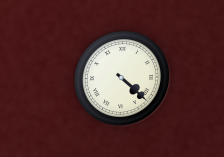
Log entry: 4h22
